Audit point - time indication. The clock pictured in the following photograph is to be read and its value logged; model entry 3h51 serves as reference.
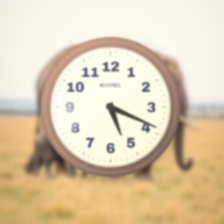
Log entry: 5h19
